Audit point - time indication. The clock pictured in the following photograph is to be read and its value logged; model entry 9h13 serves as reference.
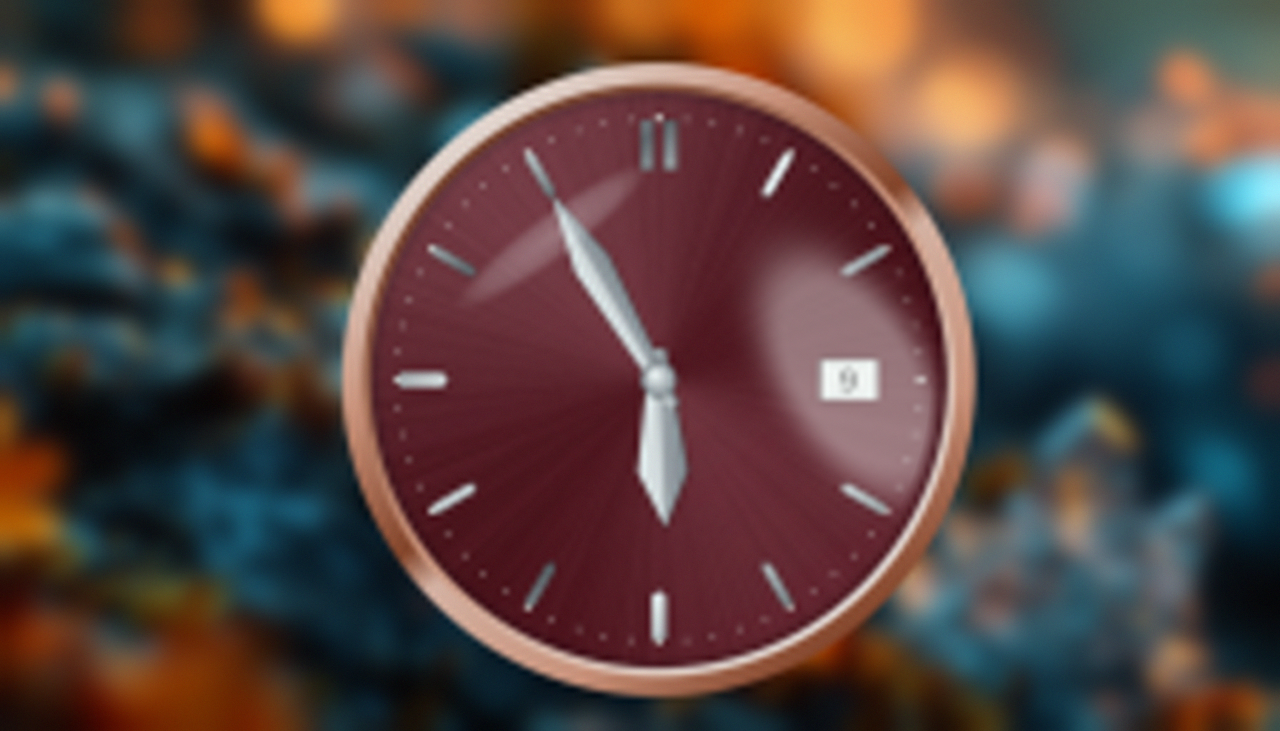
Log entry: 5h55
